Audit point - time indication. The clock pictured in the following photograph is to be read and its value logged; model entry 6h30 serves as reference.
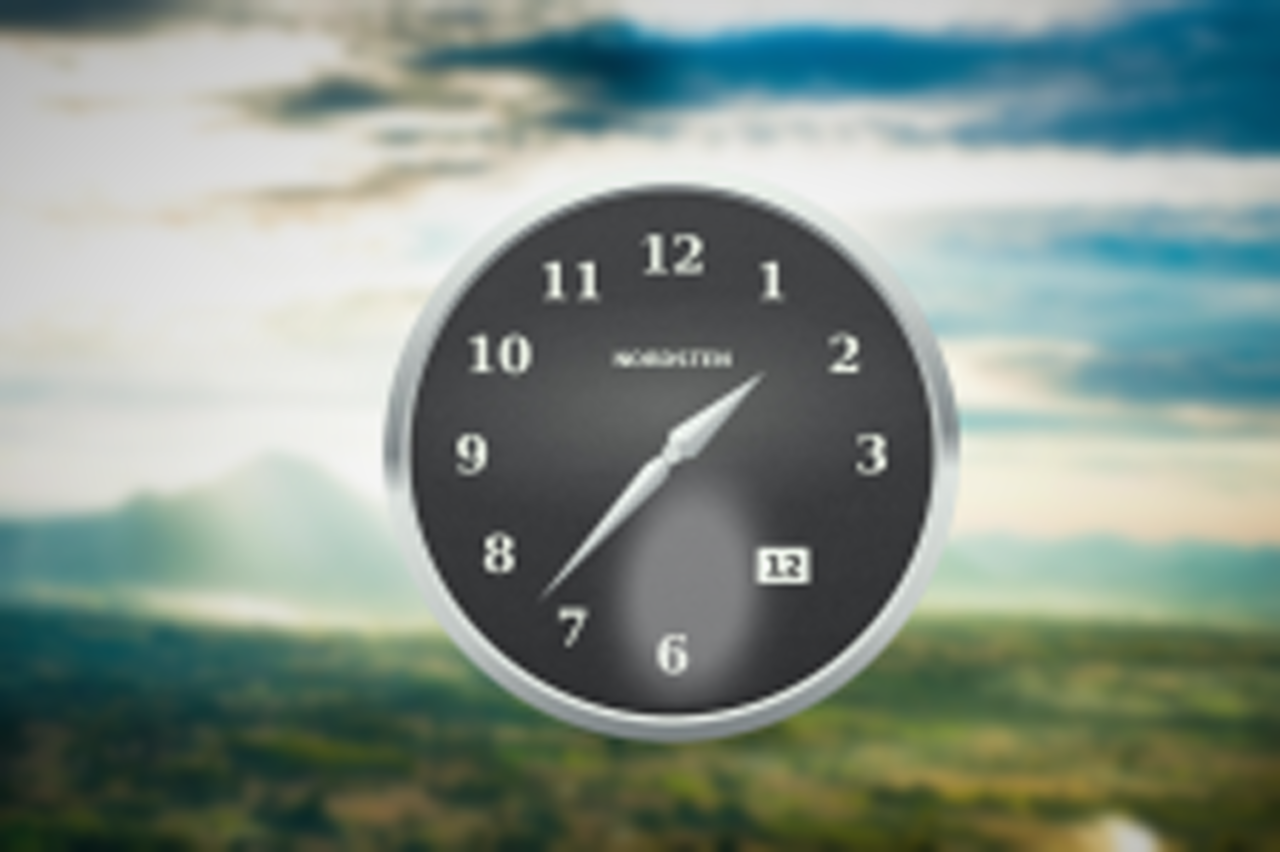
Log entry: 1h37
